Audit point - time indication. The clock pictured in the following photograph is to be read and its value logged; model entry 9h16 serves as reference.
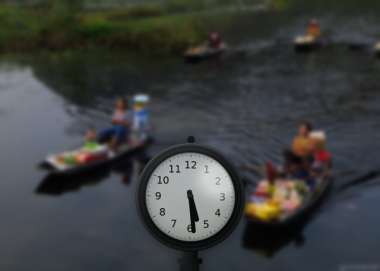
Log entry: 5h29
